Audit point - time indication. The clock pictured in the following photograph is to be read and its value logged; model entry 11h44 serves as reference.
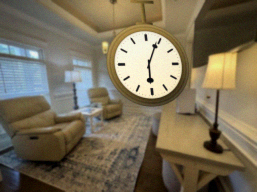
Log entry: 6h04
